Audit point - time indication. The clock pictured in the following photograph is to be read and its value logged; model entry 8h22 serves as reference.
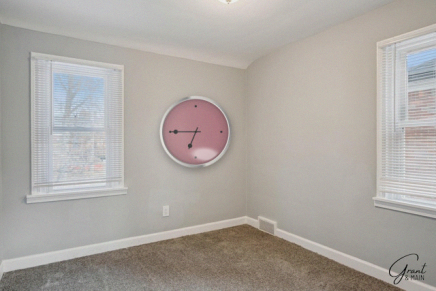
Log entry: 6h45
